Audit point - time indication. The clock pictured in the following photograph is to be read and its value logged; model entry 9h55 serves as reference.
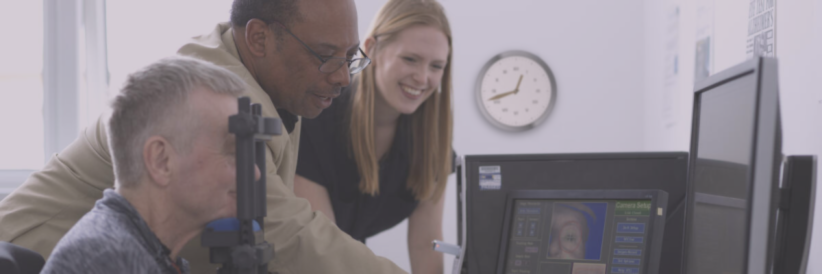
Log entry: 12h42
